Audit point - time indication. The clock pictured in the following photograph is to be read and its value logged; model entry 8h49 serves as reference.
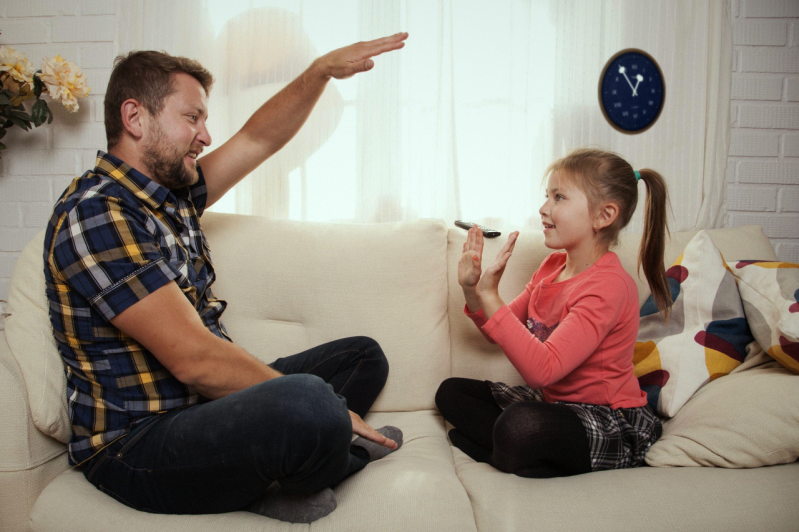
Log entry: 12h54
